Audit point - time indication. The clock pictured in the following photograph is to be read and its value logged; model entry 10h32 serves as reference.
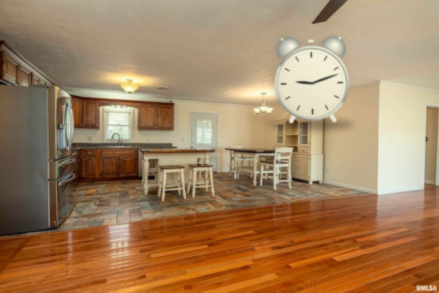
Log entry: 9h12
